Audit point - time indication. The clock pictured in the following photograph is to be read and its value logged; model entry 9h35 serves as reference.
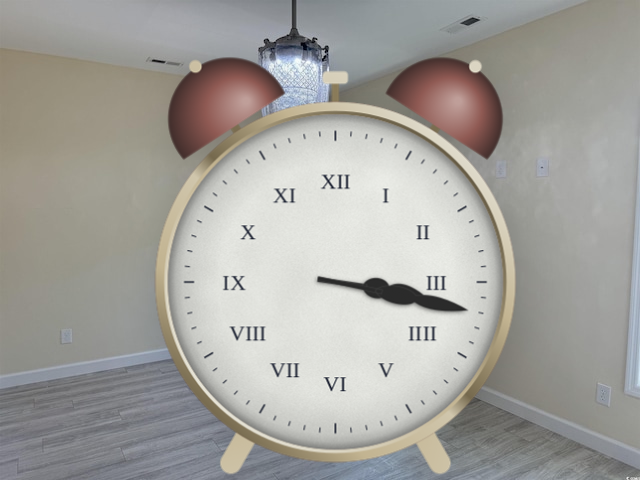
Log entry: 3h17
